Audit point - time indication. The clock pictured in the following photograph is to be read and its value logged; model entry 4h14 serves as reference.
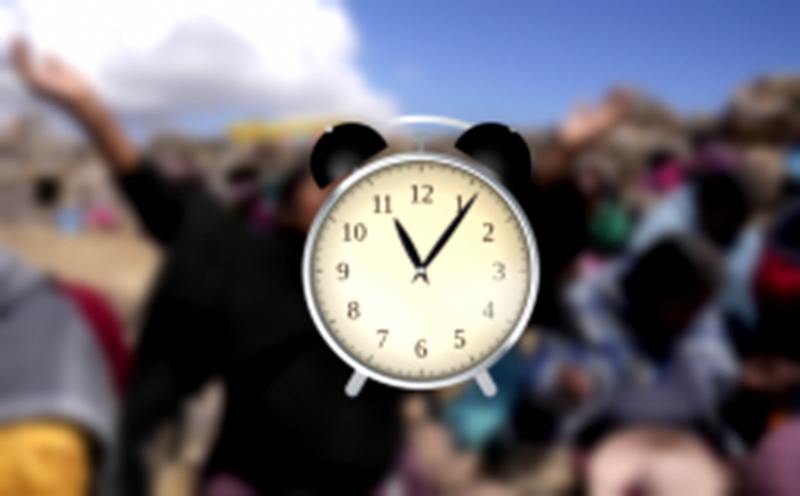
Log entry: 11h06
